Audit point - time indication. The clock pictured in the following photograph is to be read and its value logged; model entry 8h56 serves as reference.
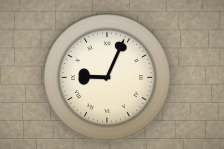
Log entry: 9h04
